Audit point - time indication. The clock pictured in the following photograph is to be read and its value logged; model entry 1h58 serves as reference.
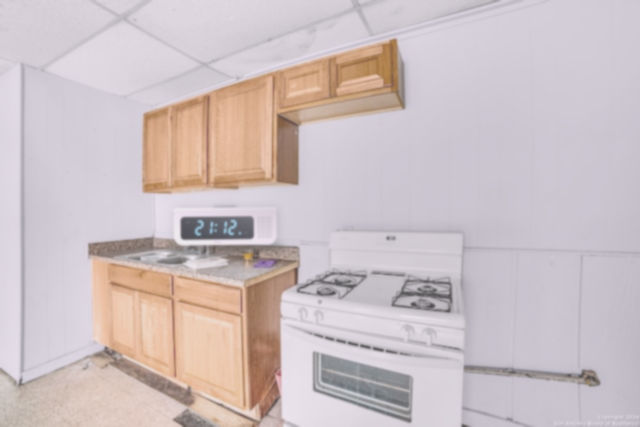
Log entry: 21h12
